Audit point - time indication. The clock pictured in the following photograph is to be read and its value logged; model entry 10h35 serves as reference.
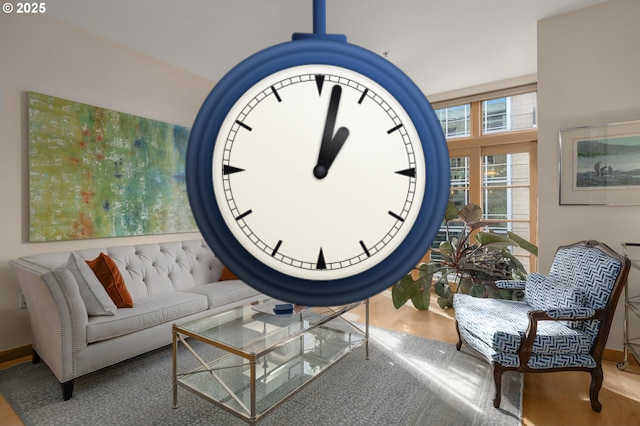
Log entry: 1h02
